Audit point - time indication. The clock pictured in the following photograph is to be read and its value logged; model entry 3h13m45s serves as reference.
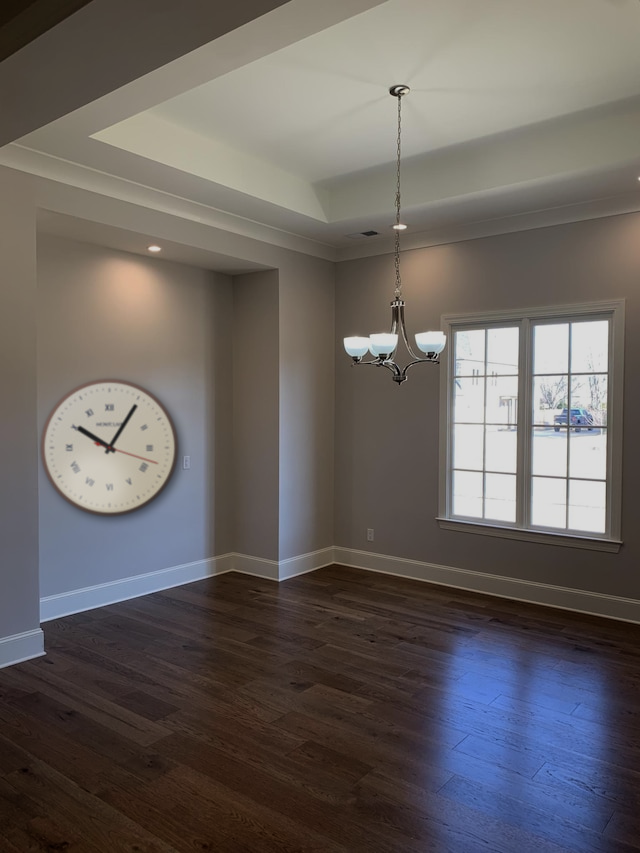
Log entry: 10h05m18s
